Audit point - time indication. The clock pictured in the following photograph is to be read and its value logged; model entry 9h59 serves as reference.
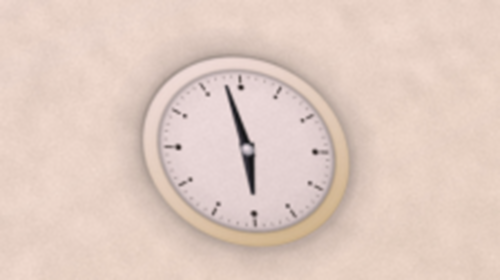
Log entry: 5h58
